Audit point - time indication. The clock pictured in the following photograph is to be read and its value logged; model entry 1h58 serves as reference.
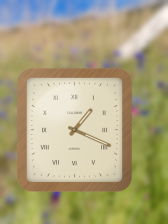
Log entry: 1h19
